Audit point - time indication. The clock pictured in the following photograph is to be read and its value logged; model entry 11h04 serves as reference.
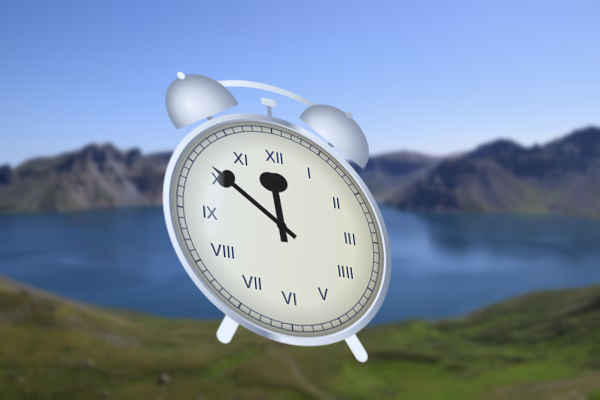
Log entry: 11h51
